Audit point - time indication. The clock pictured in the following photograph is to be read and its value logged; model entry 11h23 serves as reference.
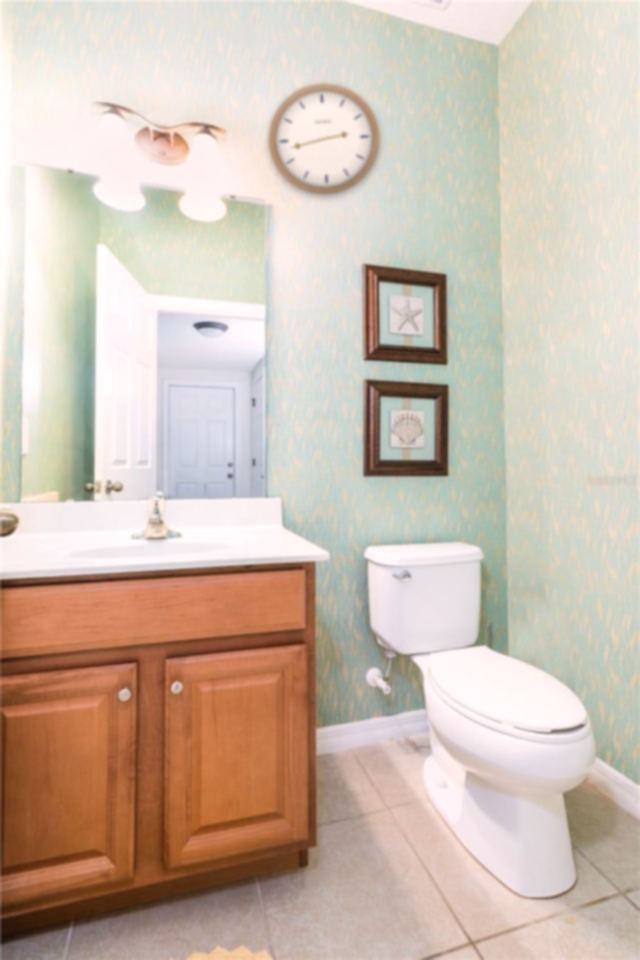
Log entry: 2h43
